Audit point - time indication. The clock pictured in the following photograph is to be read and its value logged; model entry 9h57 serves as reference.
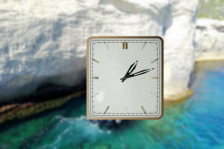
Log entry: 1h12
